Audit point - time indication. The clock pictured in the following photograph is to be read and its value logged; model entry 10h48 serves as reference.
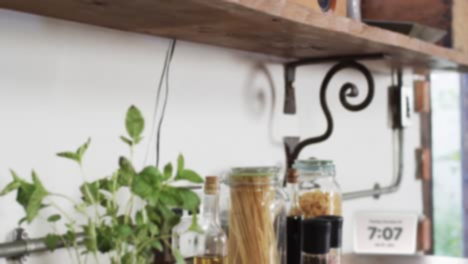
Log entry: 7h07
